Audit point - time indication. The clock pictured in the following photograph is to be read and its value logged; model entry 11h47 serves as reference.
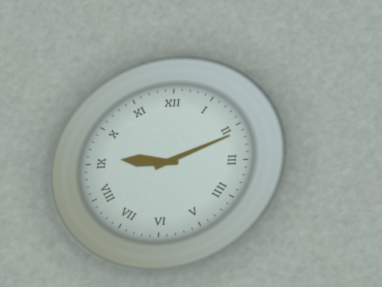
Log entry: 9h11
